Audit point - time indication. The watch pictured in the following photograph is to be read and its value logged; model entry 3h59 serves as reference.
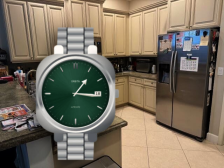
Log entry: 1h16
